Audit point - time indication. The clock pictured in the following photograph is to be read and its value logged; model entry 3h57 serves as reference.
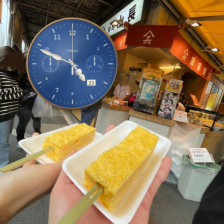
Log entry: 4h49
